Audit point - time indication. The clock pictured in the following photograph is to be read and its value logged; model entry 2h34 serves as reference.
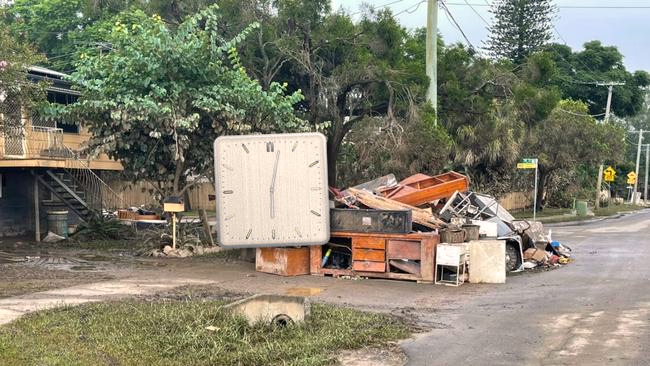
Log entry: 6h02
